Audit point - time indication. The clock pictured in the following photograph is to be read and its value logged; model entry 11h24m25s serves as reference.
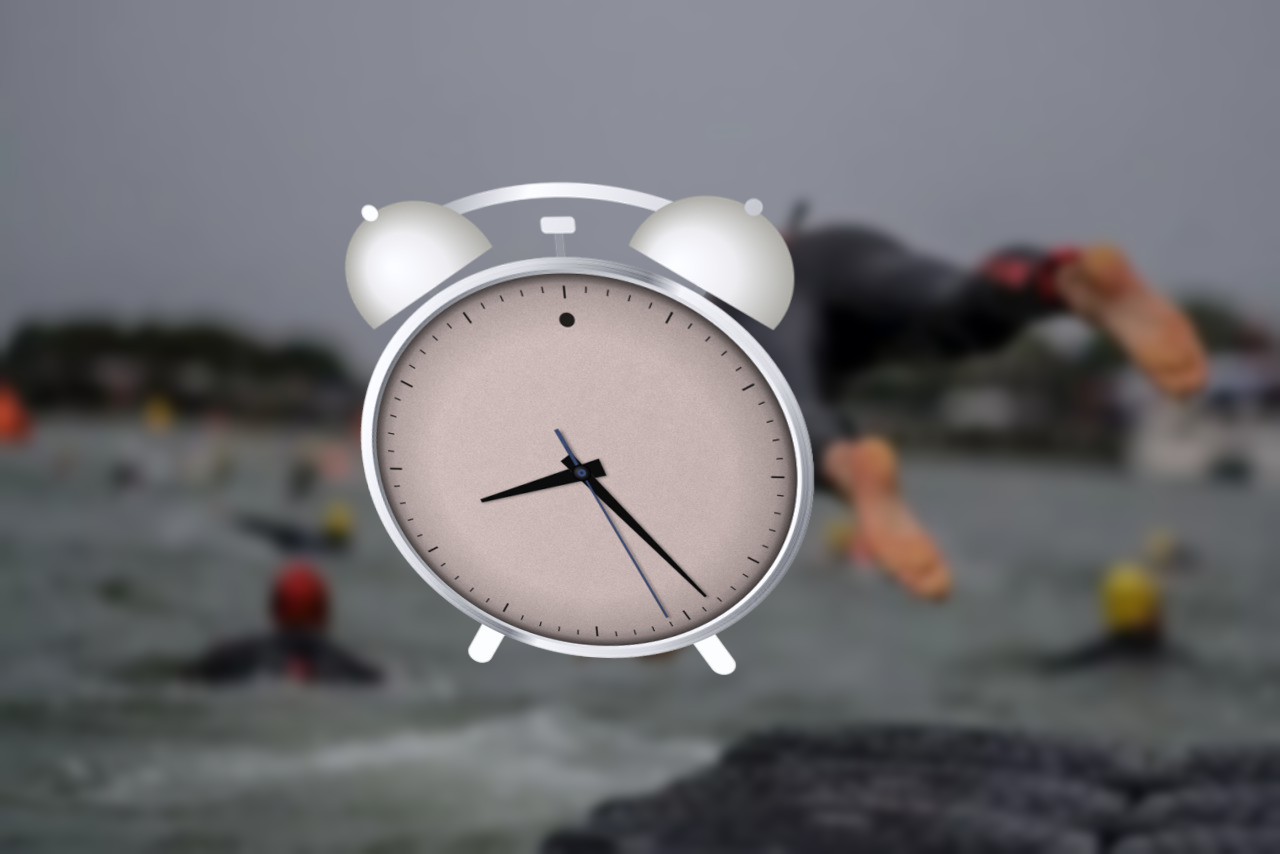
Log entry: 8h23m26s
